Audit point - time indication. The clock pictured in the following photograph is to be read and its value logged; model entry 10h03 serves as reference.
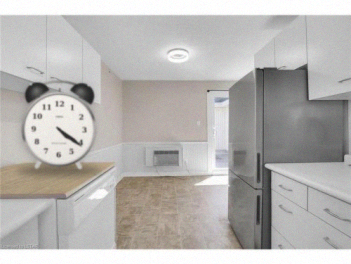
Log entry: 4h21
